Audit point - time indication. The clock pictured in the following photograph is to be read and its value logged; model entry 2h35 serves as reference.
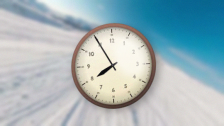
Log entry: 7h55
